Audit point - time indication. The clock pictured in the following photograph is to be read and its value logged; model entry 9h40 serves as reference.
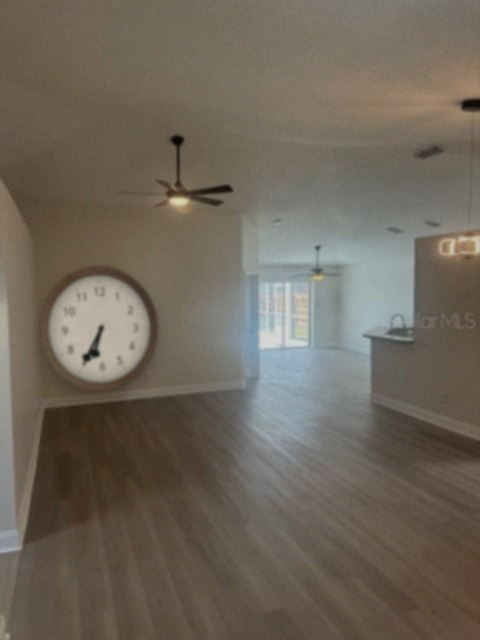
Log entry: 6h35
